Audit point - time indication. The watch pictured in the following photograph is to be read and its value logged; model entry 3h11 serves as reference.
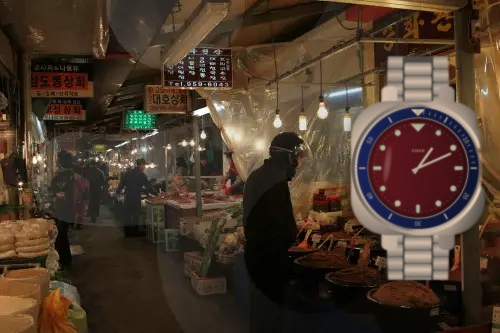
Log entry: 1h11
